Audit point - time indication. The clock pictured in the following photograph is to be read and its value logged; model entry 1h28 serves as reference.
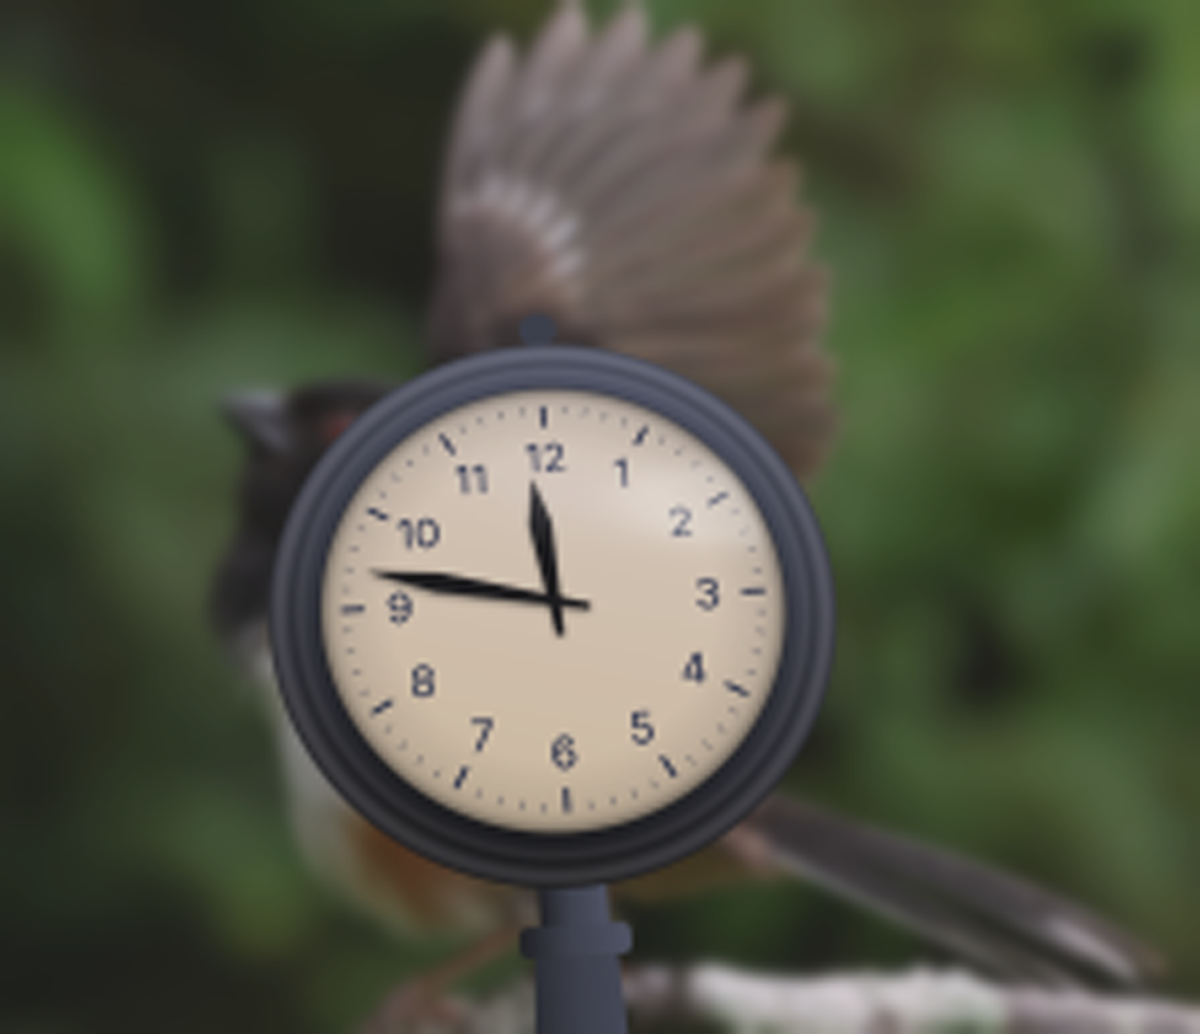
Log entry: 11h47
